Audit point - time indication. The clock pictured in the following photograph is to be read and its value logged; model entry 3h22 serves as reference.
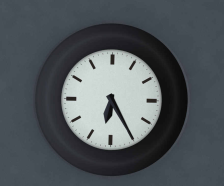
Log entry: 6h25
